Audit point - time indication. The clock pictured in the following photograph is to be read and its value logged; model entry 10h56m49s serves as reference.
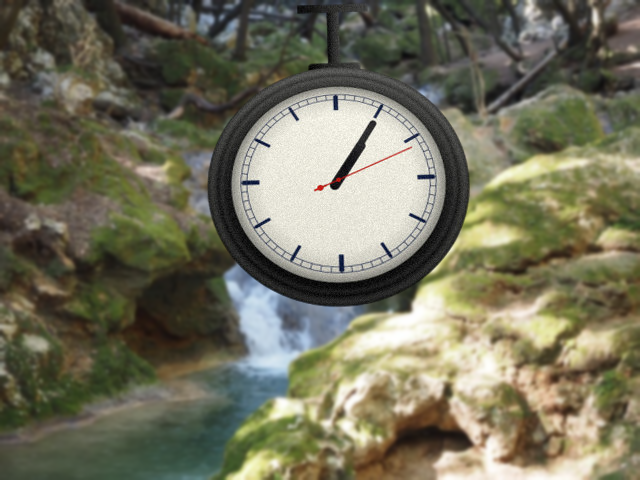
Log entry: 1h05m11s
